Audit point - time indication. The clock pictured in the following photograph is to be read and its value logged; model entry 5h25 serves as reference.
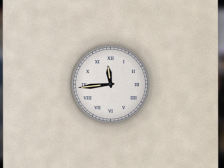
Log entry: 11h44
